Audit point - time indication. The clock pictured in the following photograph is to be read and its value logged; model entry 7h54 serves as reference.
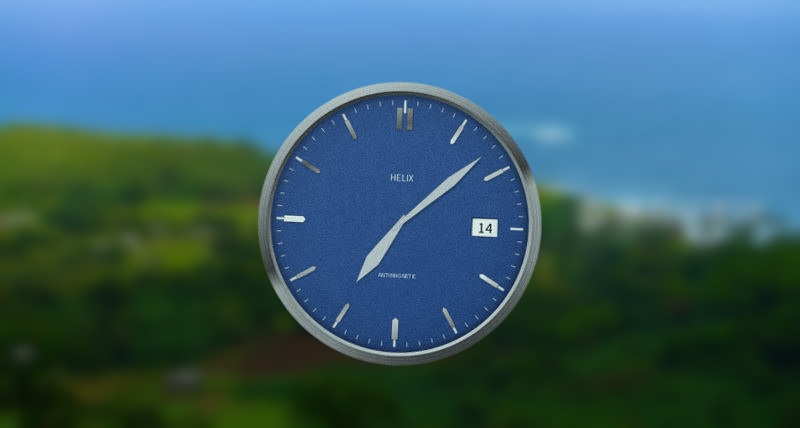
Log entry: 7h08
